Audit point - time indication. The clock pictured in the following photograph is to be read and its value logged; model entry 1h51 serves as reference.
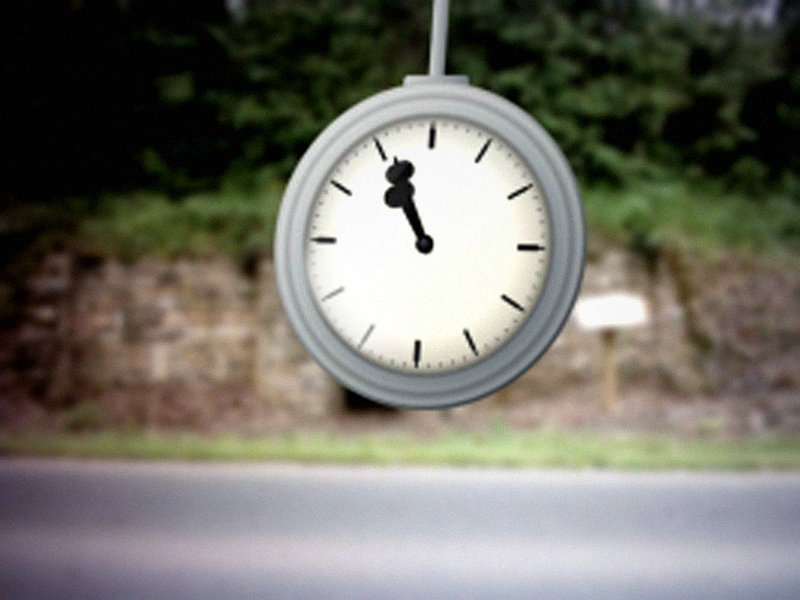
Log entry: 10h56
